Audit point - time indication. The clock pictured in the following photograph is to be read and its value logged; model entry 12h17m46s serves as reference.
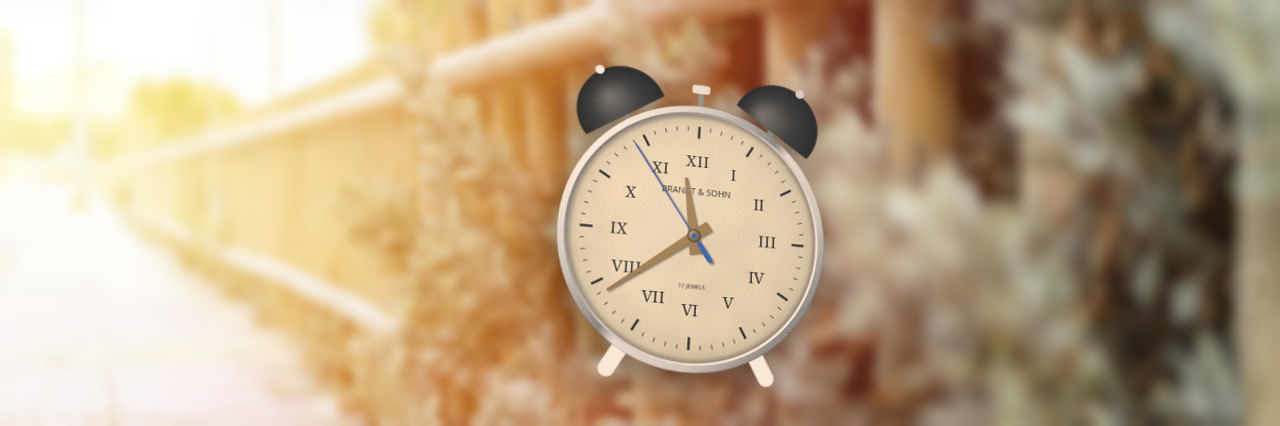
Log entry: 11h38m54s
